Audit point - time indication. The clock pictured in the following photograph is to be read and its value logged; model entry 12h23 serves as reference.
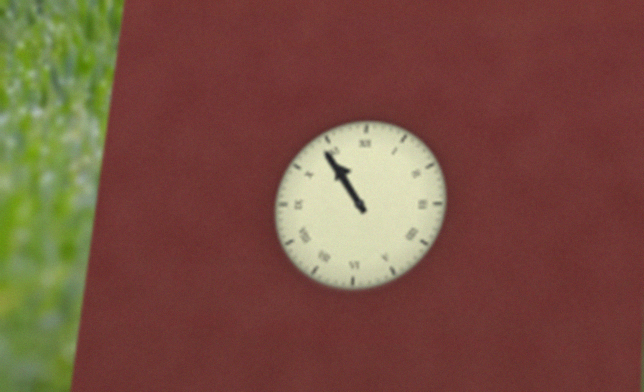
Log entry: 10h54
